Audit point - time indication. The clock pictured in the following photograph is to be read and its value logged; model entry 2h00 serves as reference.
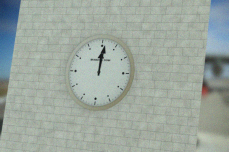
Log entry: 12h01
